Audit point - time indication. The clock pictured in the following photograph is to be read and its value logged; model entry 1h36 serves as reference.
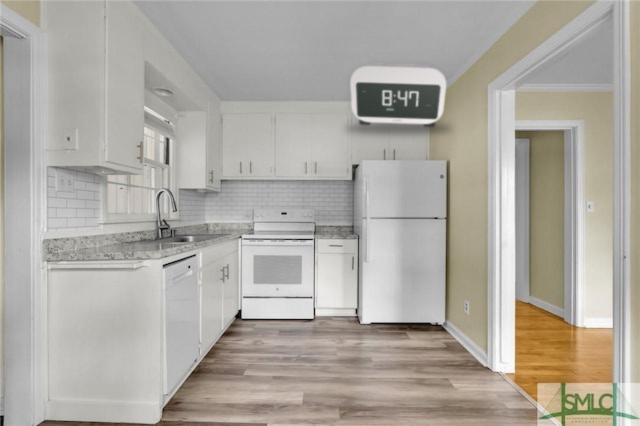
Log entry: 8h47
